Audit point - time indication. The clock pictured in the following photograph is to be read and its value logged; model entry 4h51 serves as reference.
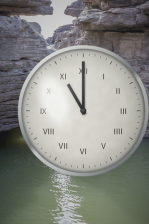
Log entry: 11h00
